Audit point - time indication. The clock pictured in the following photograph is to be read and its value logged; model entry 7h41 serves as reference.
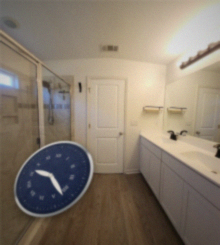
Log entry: 9h22
